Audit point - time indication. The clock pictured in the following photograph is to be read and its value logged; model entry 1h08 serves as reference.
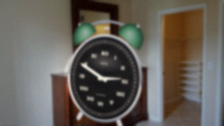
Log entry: 2h49
